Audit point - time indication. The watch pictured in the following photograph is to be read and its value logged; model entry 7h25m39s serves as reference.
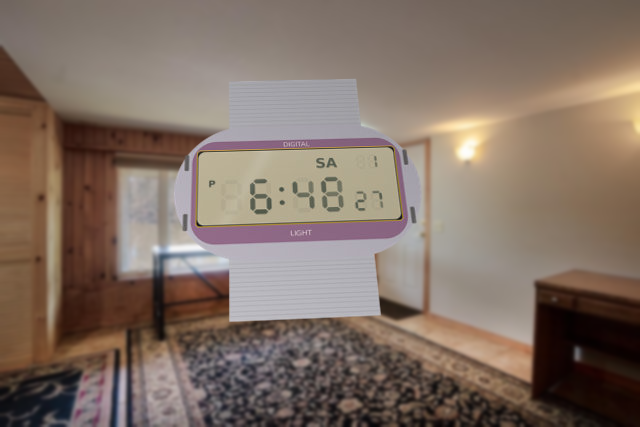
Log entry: 6h48m27s
